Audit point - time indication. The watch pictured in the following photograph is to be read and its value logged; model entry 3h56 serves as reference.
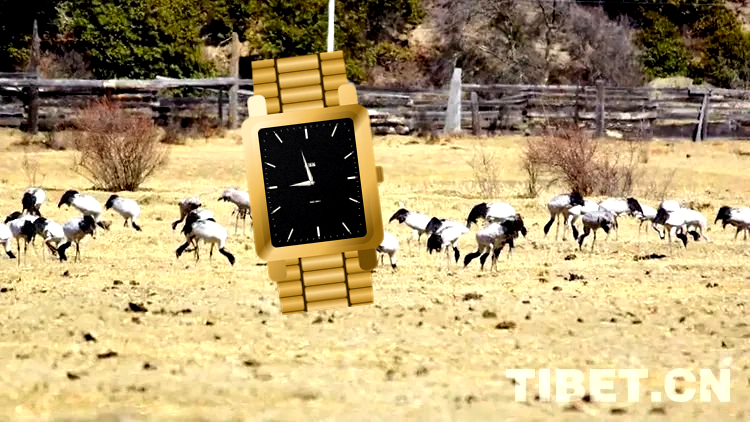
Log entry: 8h58
